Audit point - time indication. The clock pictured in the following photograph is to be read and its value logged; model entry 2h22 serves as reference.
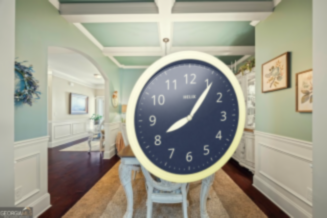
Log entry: 8h06
